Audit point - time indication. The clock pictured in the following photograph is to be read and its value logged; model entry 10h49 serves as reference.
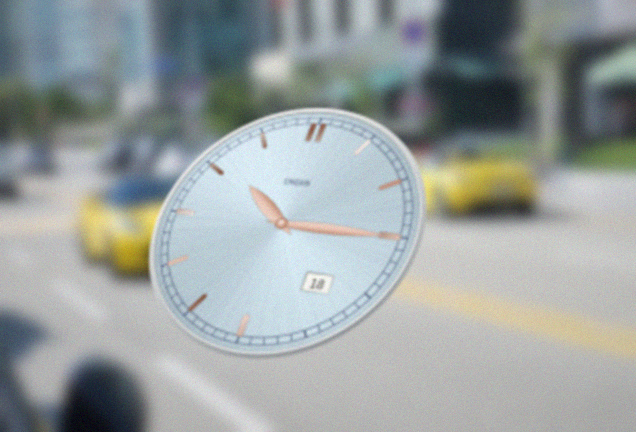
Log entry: 10h15
